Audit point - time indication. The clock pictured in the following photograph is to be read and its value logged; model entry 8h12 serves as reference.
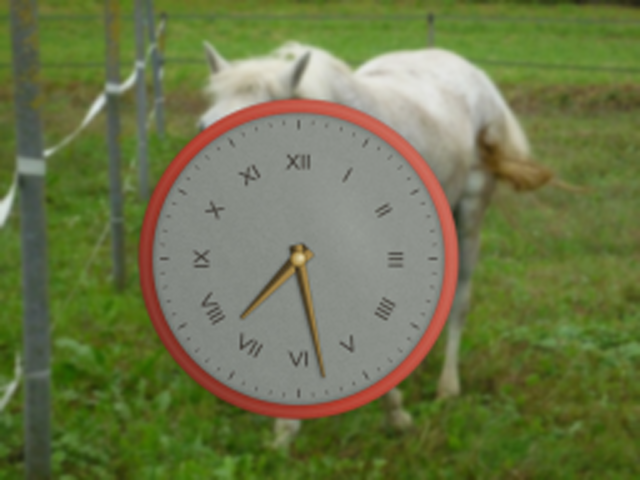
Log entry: 7h28
